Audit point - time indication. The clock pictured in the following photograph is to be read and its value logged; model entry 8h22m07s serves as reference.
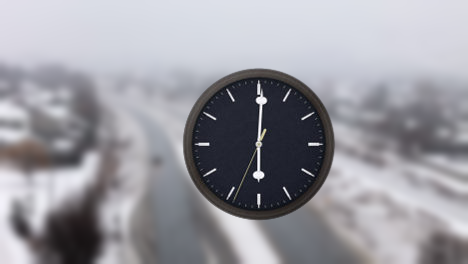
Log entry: 6h00m34s
